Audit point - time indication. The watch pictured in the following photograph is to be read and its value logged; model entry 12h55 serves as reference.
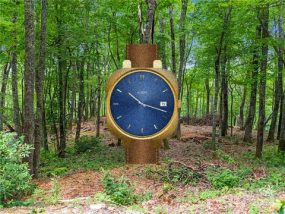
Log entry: 10h18
